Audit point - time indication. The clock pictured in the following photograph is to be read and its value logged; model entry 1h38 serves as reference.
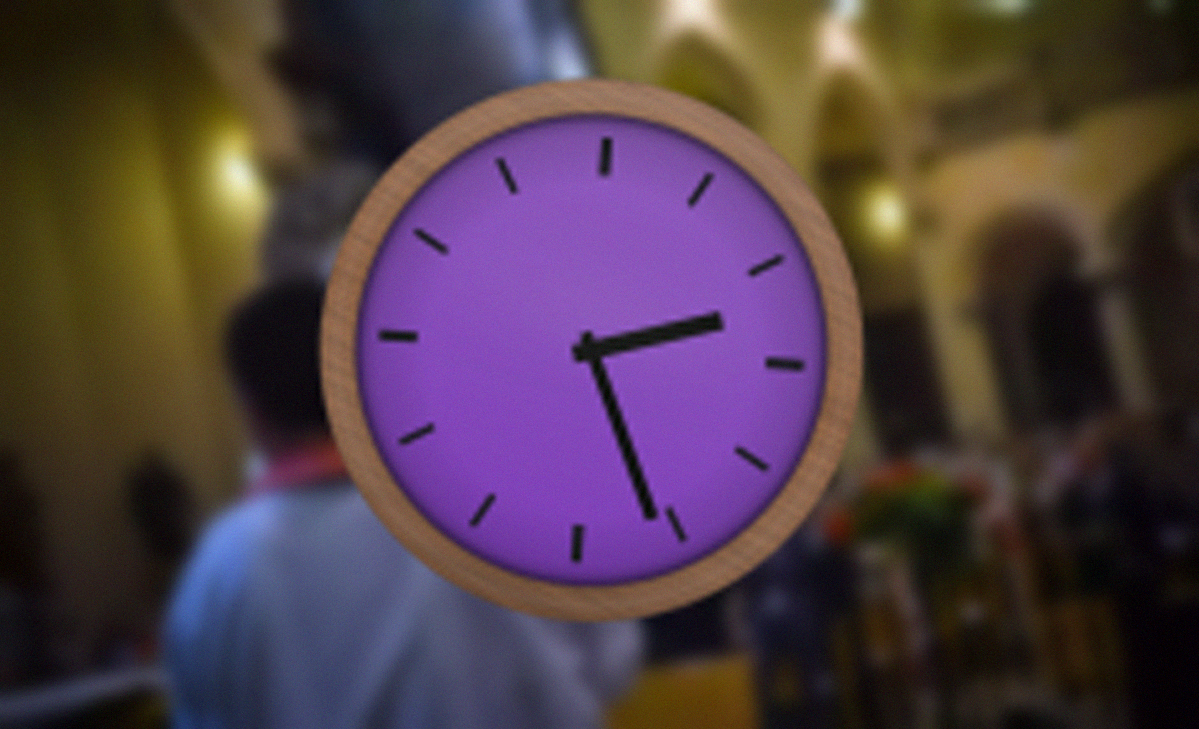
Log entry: 2h26
